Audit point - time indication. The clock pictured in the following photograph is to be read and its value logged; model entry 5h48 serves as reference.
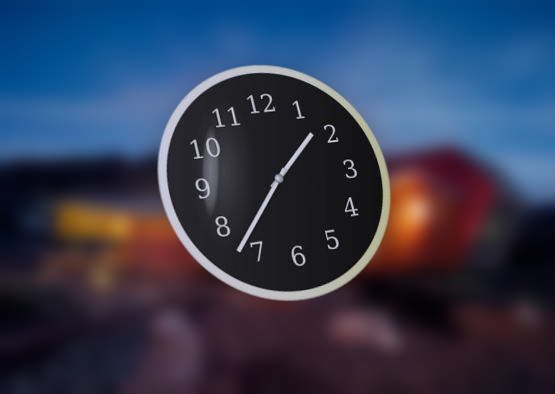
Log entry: 1h37
